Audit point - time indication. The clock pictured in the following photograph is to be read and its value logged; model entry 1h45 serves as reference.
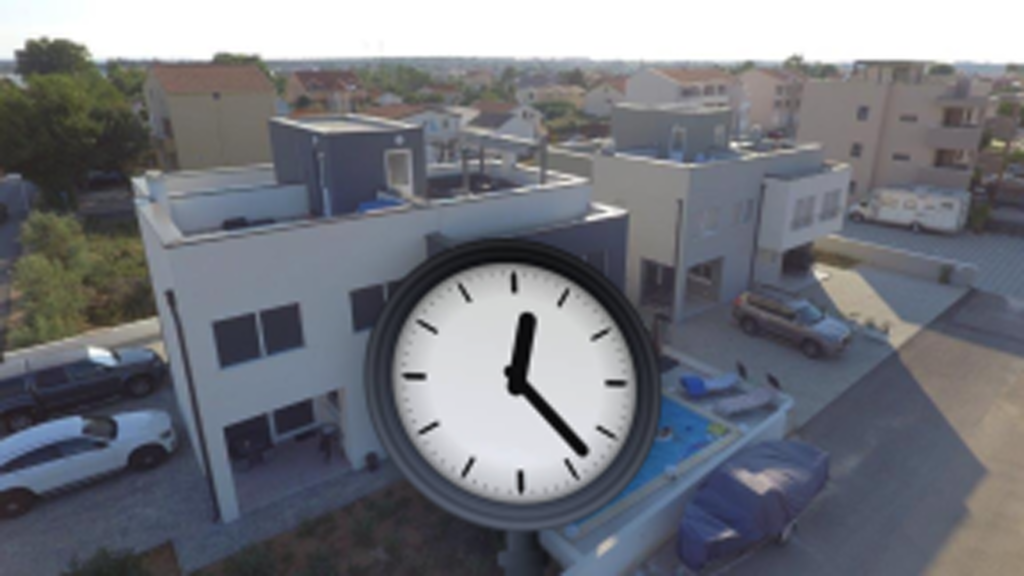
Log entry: 12h23
